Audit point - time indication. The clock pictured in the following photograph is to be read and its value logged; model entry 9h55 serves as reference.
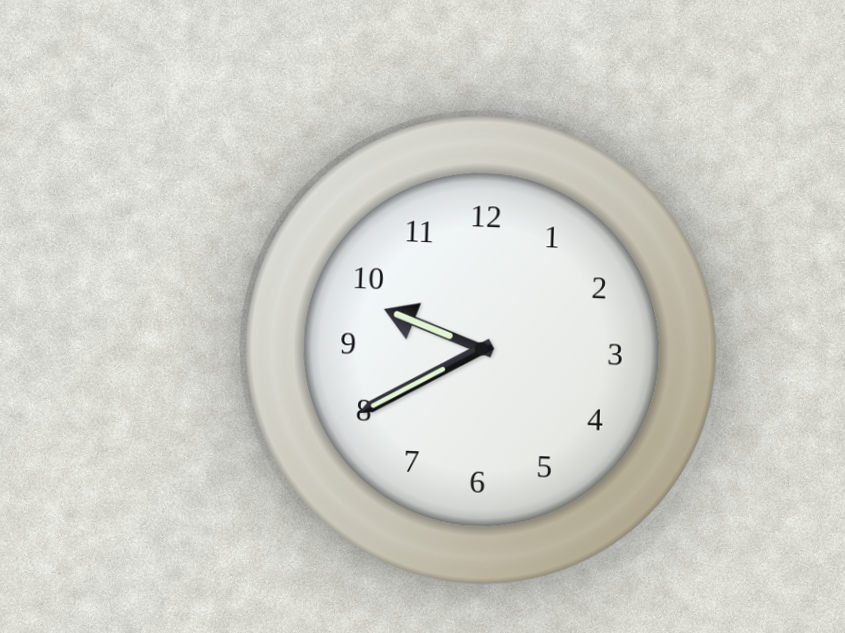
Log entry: 9h40
